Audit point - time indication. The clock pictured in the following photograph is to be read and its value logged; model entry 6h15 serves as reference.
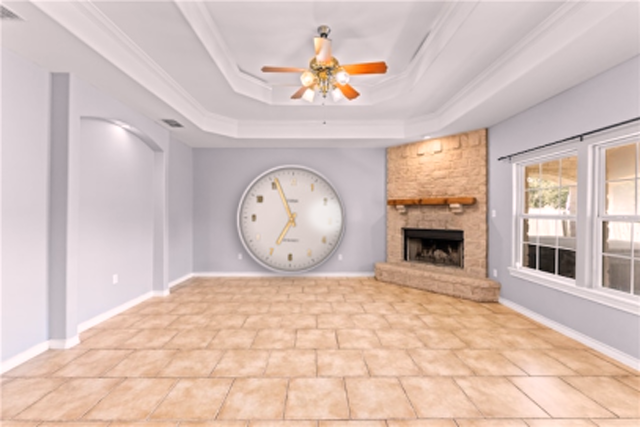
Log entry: 6h56
